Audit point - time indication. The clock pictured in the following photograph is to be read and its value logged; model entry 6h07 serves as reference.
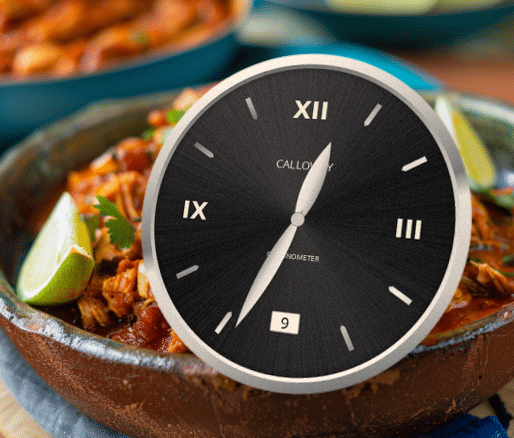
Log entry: 12h34
